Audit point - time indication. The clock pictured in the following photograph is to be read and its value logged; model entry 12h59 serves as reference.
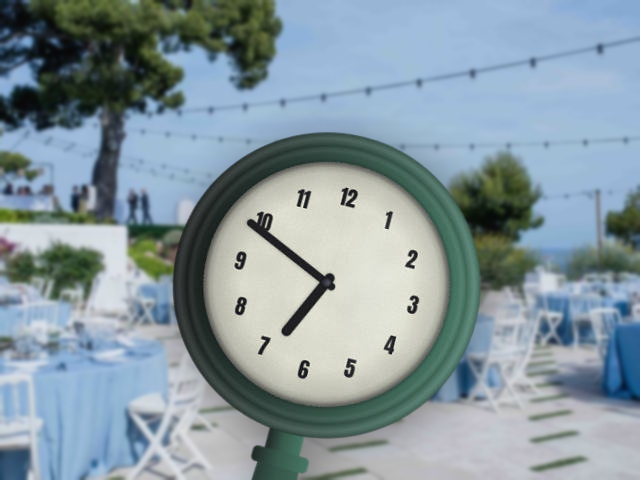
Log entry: 6h49
